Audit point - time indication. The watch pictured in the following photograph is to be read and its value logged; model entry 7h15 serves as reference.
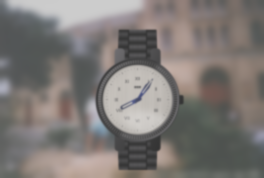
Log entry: 8h06
